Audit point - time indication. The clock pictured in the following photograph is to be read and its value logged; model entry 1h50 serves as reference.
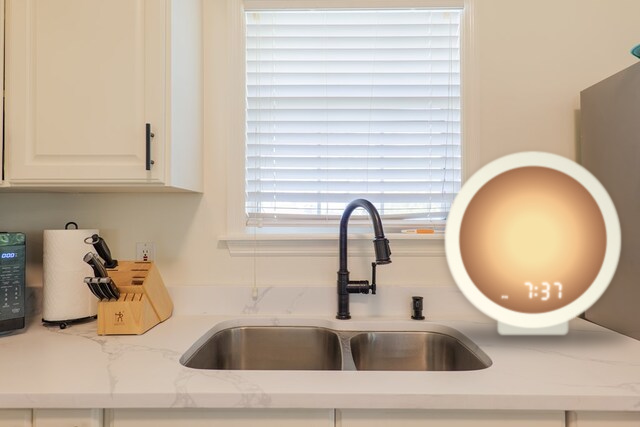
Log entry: 7h37
